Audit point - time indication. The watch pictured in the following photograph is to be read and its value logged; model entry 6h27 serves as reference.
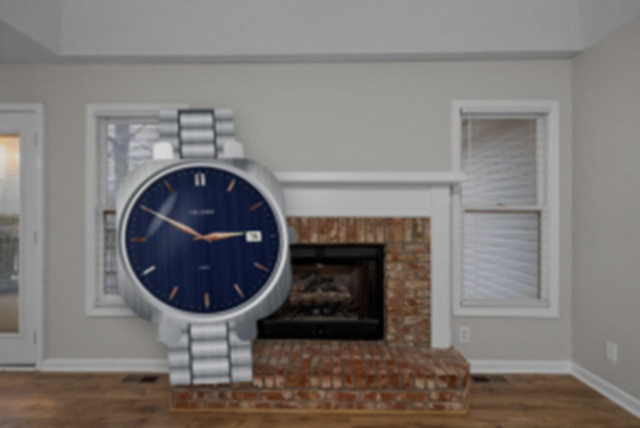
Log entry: 2h50
